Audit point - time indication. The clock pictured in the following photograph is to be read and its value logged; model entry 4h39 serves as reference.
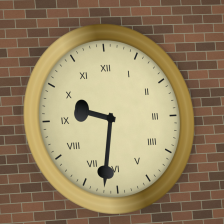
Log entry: 9h32
